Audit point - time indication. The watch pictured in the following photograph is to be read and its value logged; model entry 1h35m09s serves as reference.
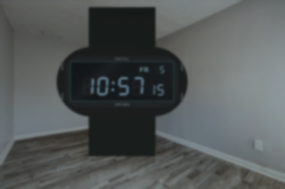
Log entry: 10h57m15s
